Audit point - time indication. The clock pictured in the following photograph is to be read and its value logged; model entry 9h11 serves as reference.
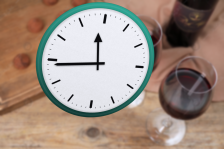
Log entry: 11h44
